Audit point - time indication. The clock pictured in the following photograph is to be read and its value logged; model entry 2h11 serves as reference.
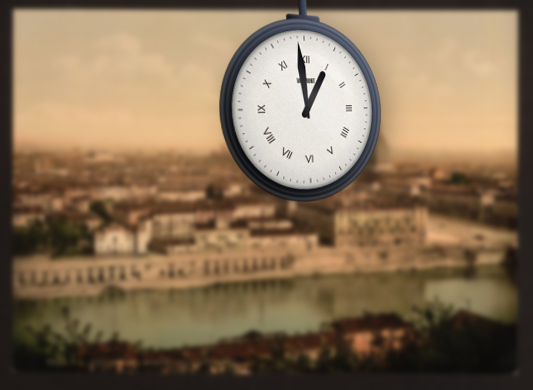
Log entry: 12h59
